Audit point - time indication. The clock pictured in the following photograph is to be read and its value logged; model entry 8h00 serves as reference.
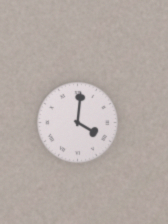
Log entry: 4h01
